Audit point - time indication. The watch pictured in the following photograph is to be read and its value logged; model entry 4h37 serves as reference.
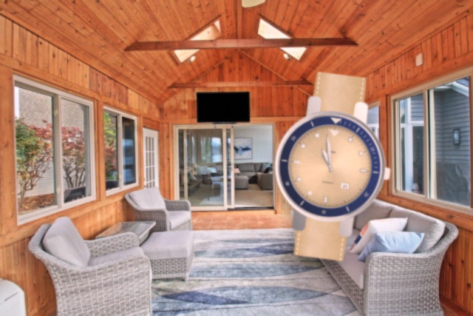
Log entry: 10h58
